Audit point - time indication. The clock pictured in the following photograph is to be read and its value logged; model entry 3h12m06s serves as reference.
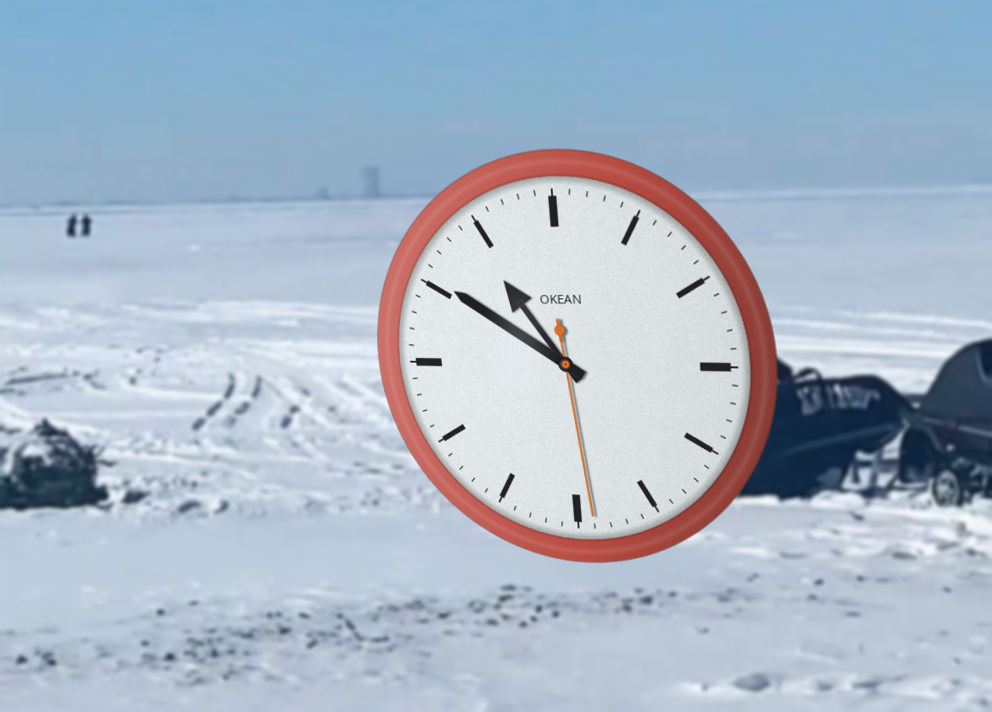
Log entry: 10h50m29s
